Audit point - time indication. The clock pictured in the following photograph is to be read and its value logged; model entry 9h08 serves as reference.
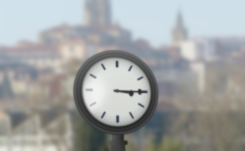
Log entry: 3h15
